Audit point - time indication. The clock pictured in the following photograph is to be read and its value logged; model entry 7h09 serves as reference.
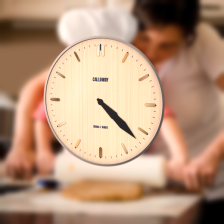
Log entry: 4h22
